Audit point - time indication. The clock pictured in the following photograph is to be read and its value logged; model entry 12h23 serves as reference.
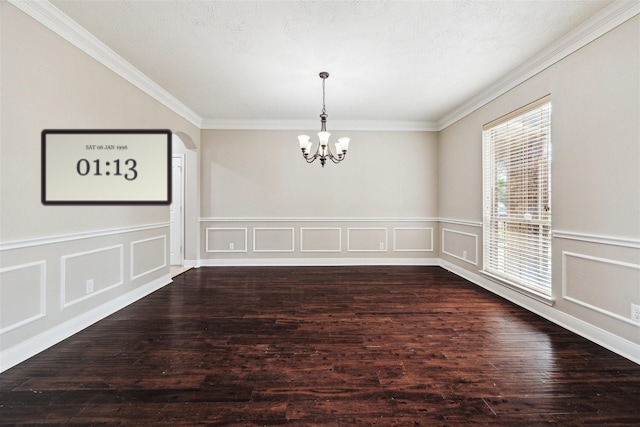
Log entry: 1h13
